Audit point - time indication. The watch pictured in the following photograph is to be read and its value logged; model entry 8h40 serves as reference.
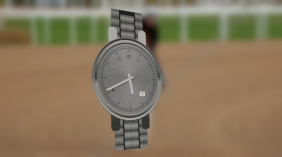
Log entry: 5h41
